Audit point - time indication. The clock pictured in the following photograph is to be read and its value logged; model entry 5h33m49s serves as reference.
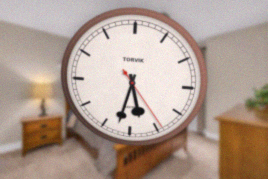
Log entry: 5h32m24s
